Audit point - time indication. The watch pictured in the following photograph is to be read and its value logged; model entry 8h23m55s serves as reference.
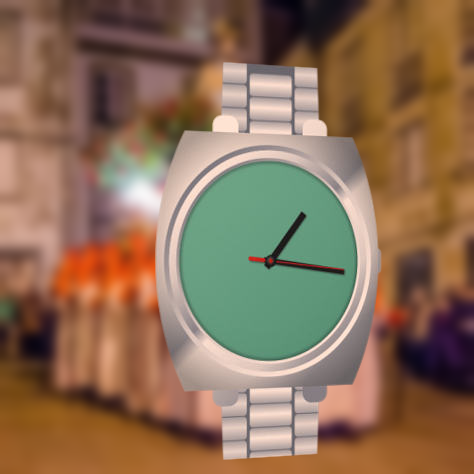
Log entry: 1h16m16s
